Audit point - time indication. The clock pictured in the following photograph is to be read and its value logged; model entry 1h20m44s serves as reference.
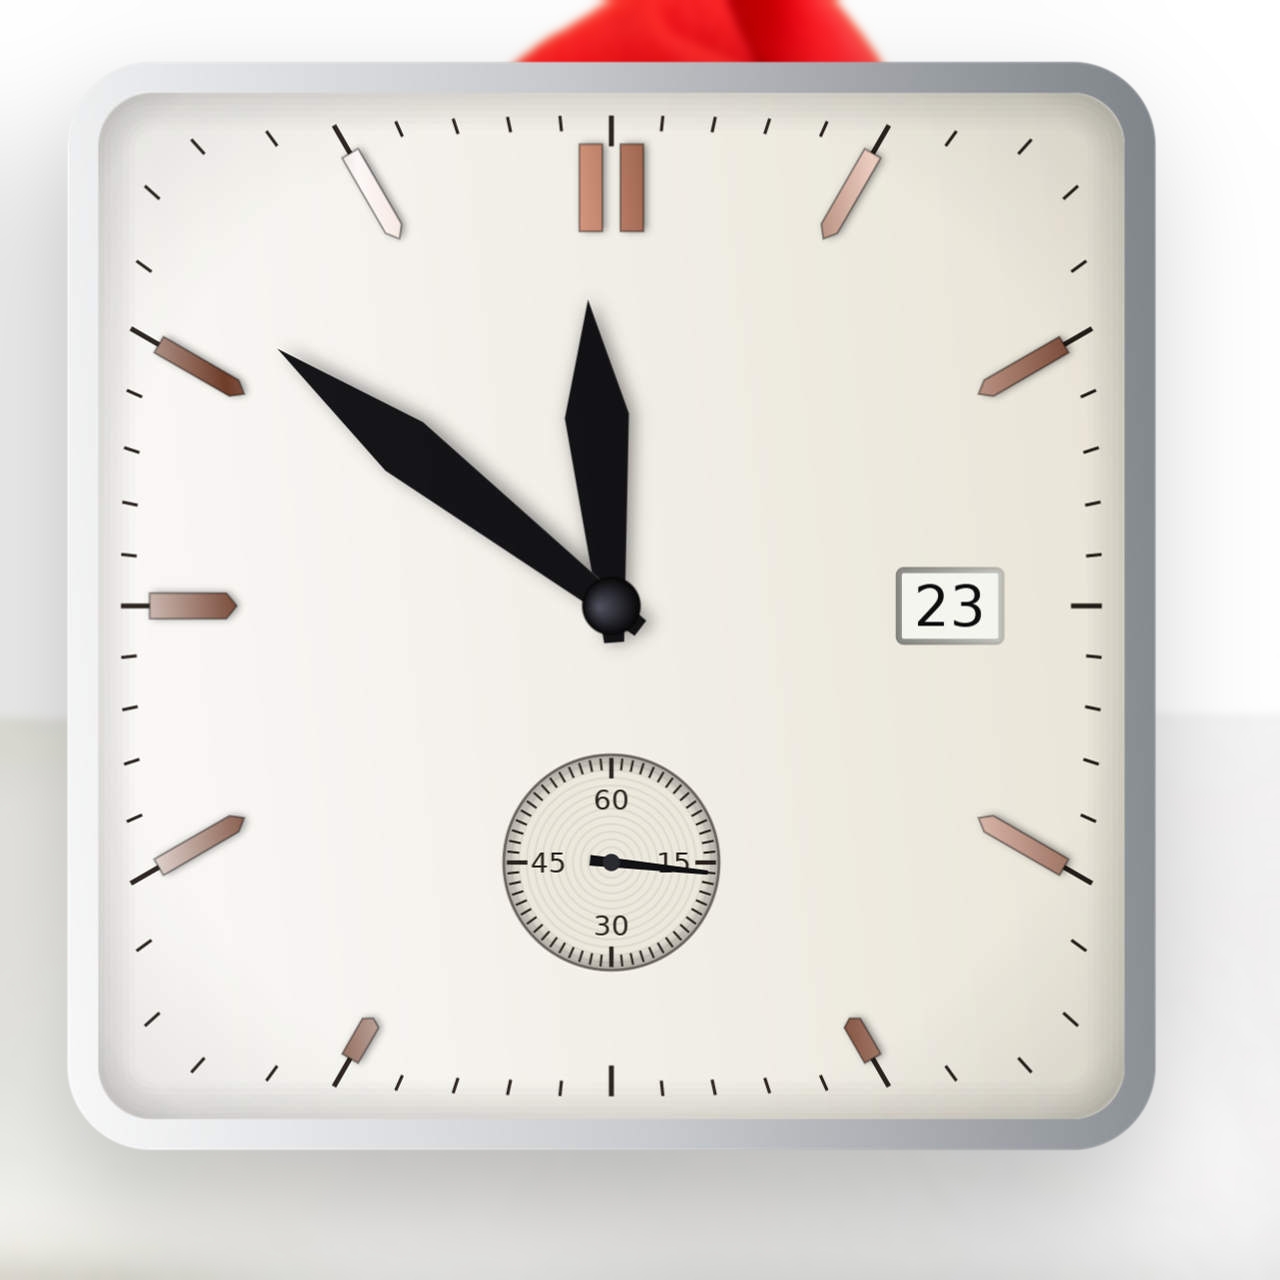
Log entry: 11h51m16s
